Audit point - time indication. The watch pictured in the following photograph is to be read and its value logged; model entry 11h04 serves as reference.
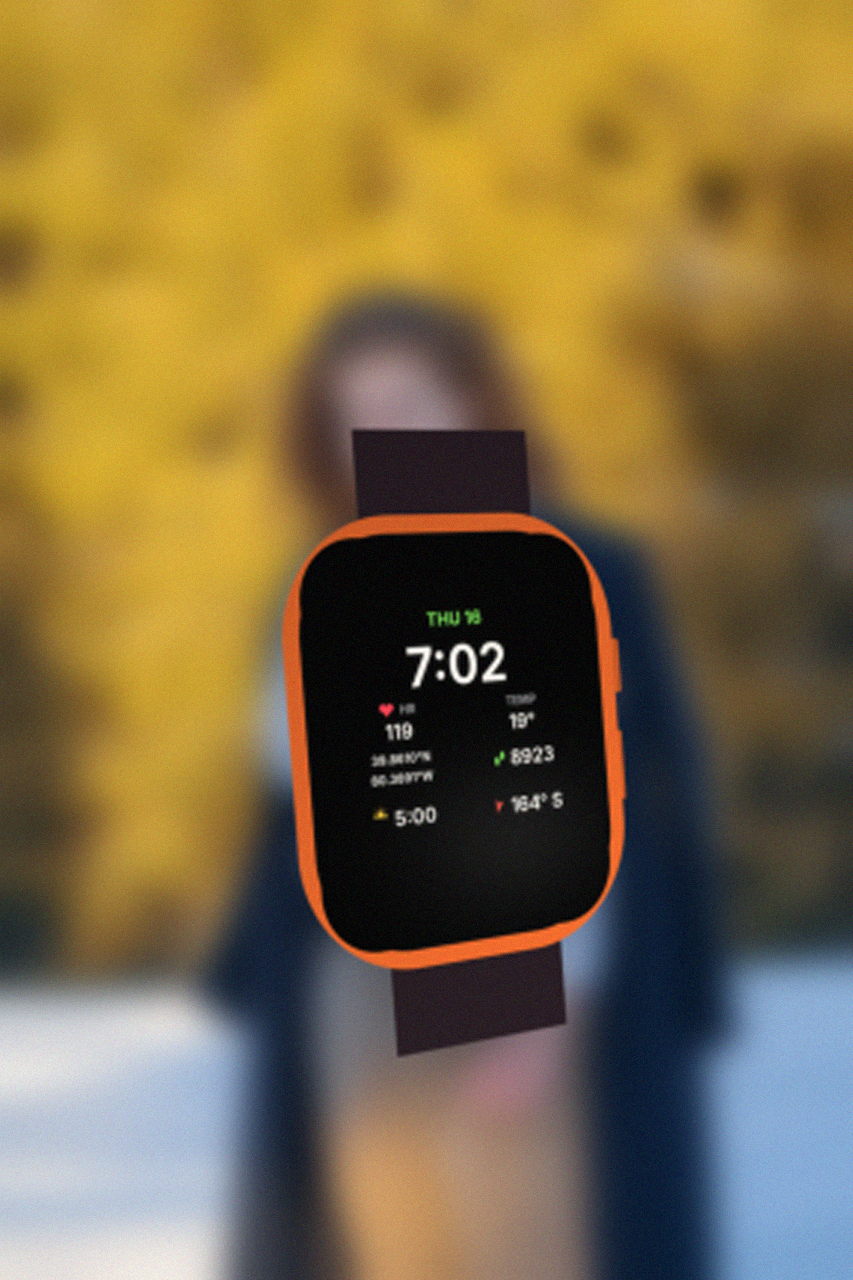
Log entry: 7h02
